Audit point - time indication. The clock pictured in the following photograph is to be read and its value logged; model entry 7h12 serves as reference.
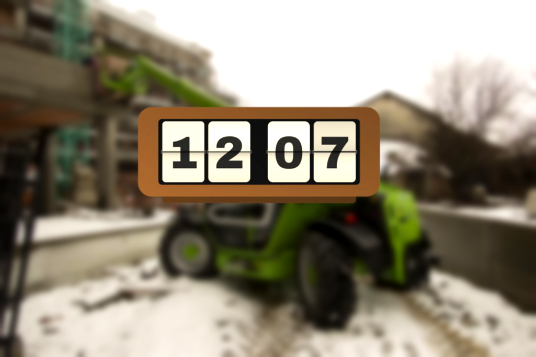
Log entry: 12h07
